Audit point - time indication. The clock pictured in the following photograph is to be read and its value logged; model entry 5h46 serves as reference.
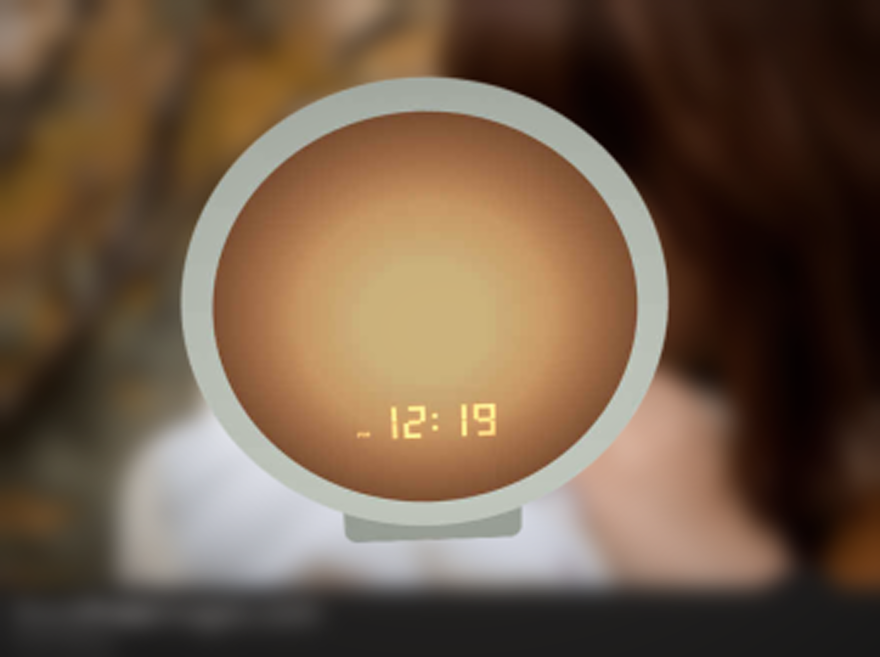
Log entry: 12h19
